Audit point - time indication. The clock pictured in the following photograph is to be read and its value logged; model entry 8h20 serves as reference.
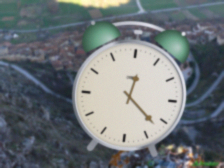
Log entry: 12h22
